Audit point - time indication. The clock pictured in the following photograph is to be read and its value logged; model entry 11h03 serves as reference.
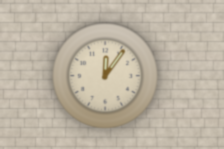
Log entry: 12h06
